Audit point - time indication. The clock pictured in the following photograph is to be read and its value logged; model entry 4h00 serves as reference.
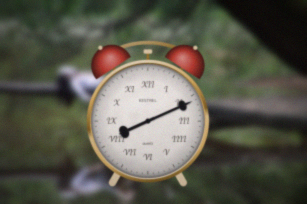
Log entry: 8h11
